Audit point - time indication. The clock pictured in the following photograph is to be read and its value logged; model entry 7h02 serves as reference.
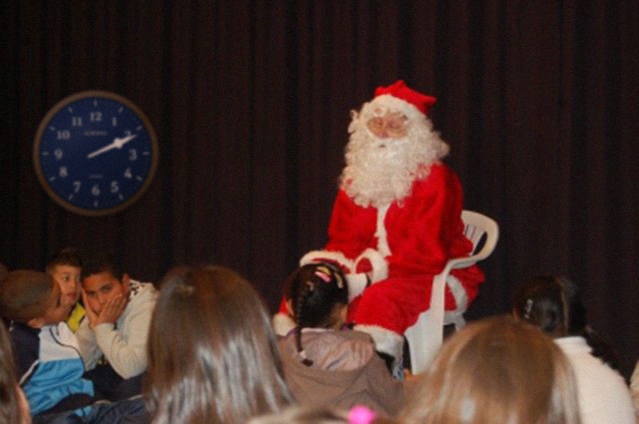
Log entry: 2h11
